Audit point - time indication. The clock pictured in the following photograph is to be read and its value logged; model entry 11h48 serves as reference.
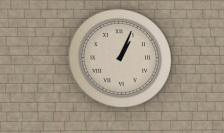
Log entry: 1h04
